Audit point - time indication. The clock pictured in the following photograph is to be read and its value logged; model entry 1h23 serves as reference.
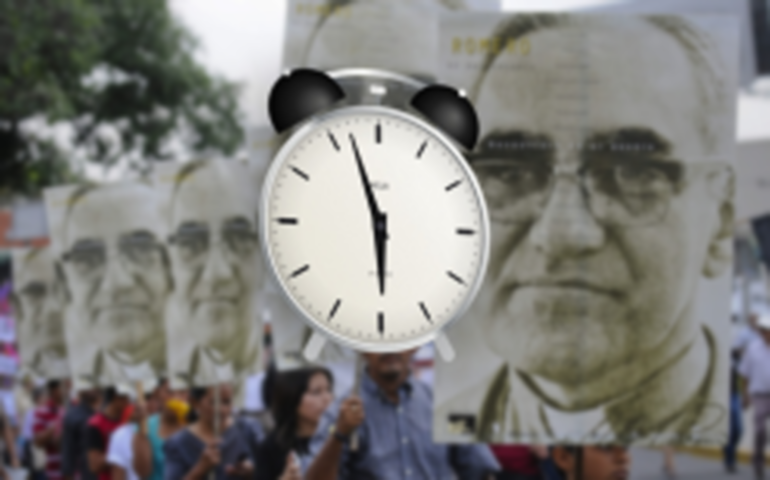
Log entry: 5h57
